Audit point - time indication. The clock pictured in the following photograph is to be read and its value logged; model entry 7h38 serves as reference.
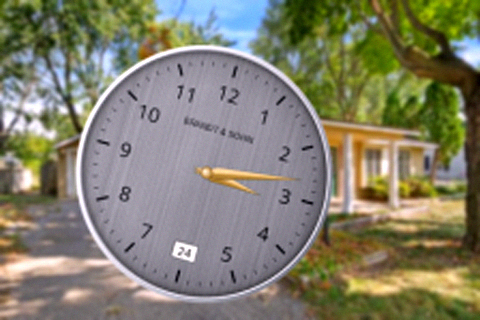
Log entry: 3h13
